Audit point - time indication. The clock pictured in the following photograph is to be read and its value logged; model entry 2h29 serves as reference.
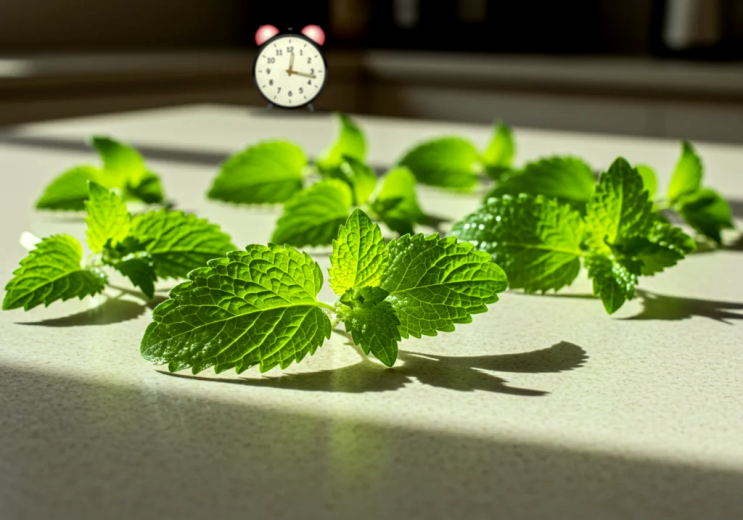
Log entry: 12h17
